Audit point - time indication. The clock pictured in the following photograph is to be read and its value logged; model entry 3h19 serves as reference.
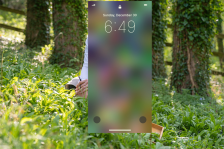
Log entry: 6h49
